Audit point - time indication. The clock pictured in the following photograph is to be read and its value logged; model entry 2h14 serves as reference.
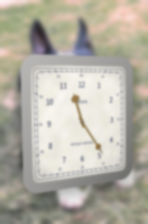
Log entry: 11h24
